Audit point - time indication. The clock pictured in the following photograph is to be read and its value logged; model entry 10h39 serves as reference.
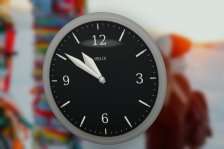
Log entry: 10h51
